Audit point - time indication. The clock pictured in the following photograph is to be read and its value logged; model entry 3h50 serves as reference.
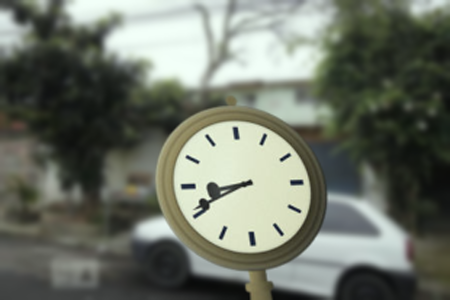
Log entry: 8h41
